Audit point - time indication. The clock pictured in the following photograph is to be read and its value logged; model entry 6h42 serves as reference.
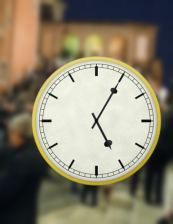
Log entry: 5h05
